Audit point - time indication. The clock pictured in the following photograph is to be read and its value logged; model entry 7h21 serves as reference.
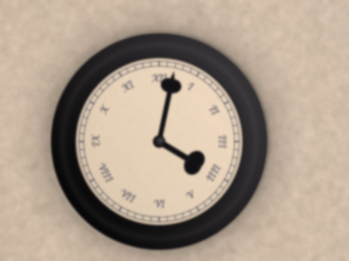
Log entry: 4h02
